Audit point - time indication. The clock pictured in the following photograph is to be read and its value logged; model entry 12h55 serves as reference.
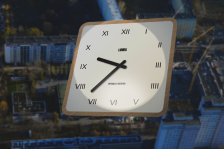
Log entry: 9h37
